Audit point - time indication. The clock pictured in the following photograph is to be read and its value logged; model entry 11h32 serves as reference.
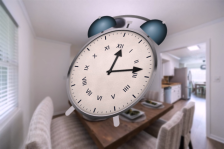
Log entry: 12h13
